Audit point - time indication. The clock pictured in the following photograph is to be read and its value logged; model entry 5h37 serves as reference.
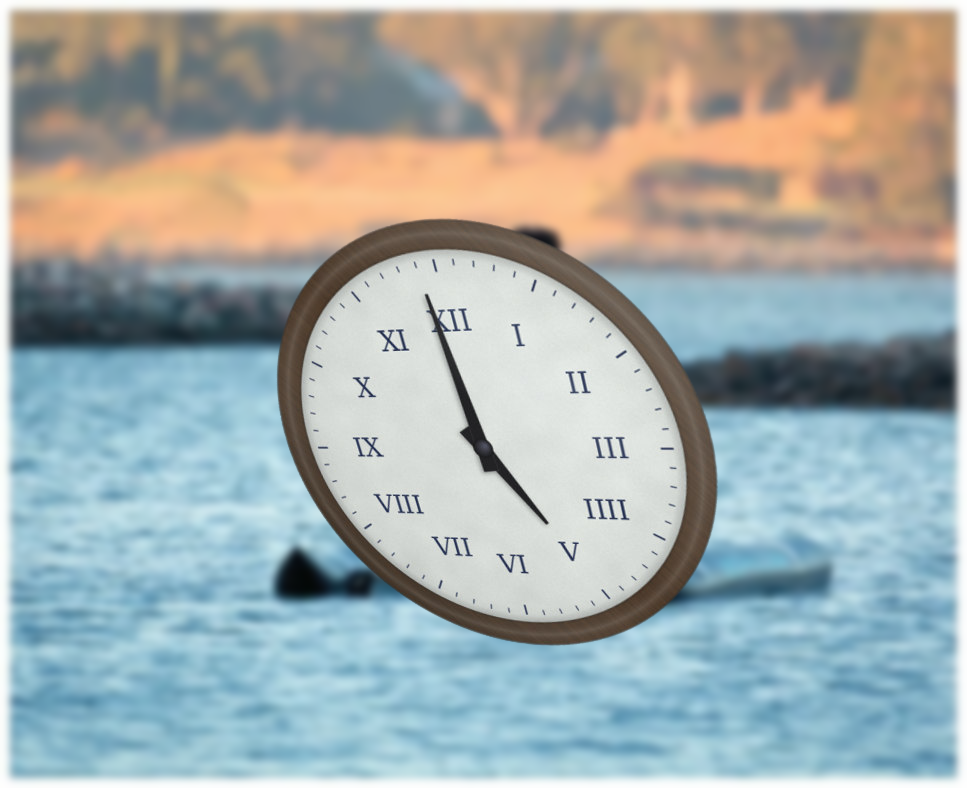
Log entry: 4h59
